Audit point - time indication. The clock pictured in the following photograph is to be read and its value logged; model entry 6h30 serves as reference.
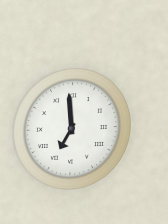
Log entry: 6h59
